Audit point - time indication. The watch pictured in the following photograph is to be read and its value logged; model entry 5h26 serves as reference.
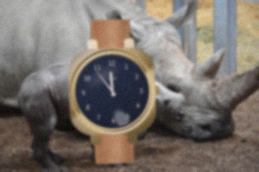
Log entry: 11h54
